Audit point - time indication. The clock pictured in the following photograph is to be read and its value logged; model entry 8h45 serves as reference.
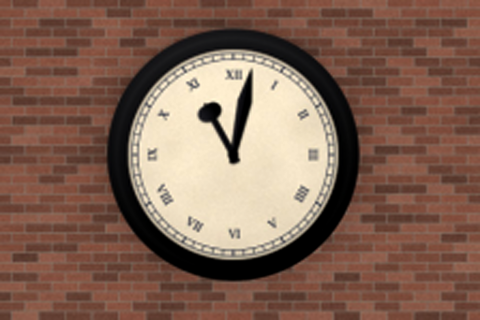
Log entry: 11h02
